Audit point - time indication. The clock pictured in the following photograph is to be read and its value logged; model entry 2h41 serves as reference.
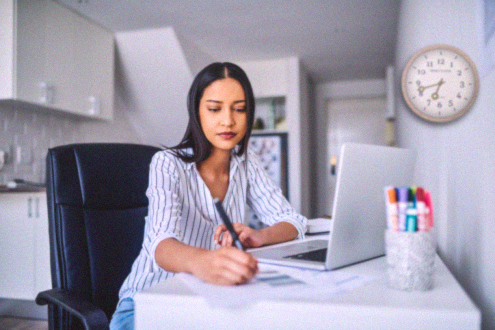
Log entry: 6h42
